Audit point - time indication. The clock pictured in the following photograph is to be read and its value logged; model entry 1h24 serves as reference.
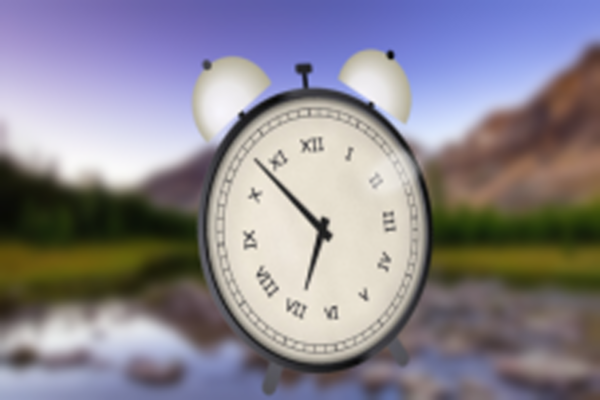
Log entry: 6h53
